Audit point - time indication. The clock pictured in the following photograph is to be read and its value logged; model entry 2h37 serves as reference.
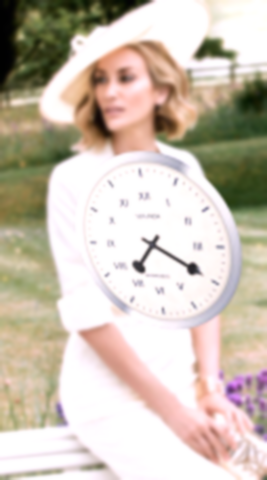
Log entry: 7h20
